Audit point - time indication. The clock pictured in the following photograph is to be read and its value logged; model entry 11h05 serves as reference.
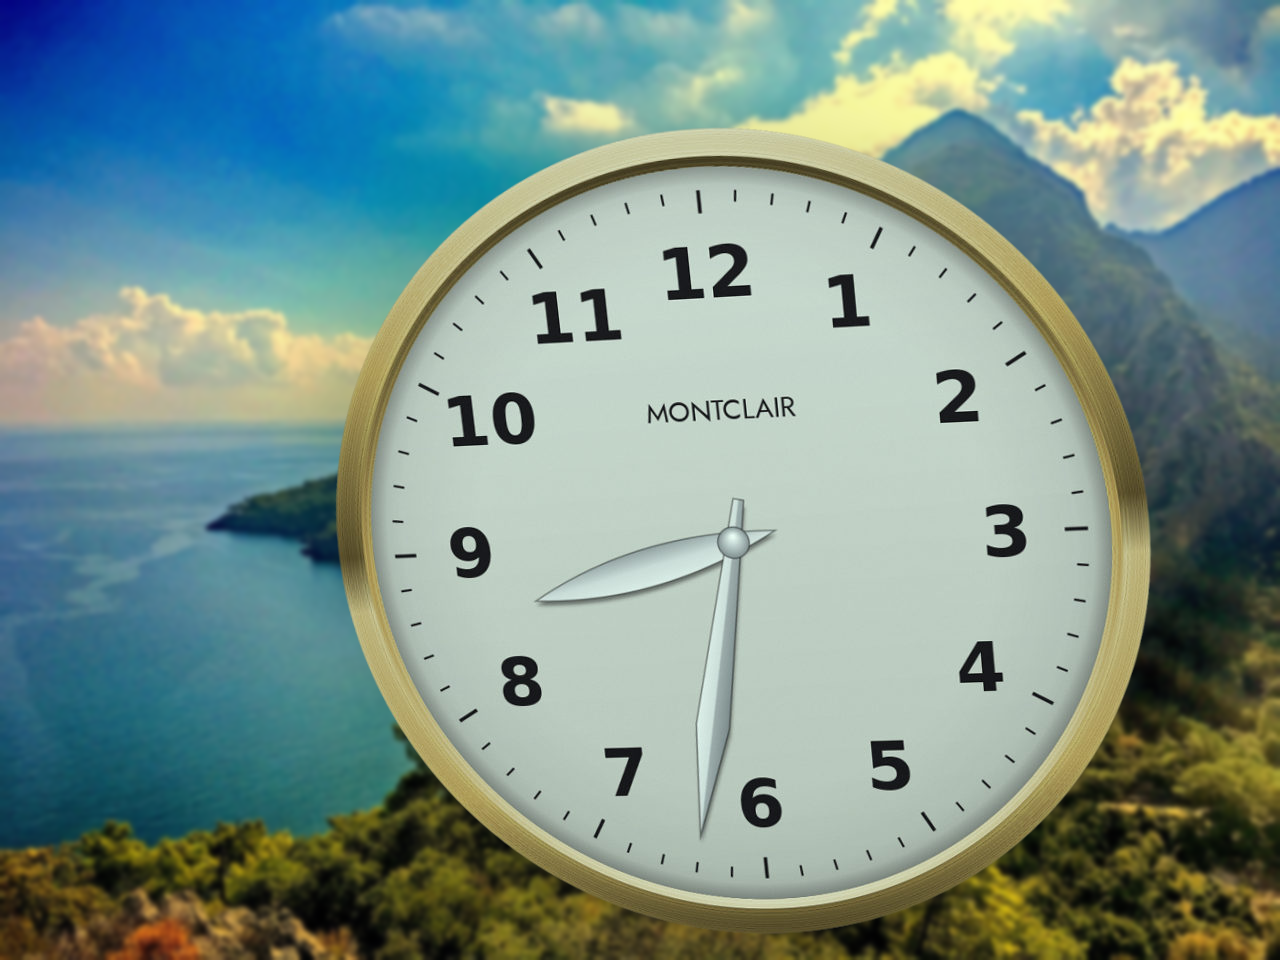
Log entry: 8h32
